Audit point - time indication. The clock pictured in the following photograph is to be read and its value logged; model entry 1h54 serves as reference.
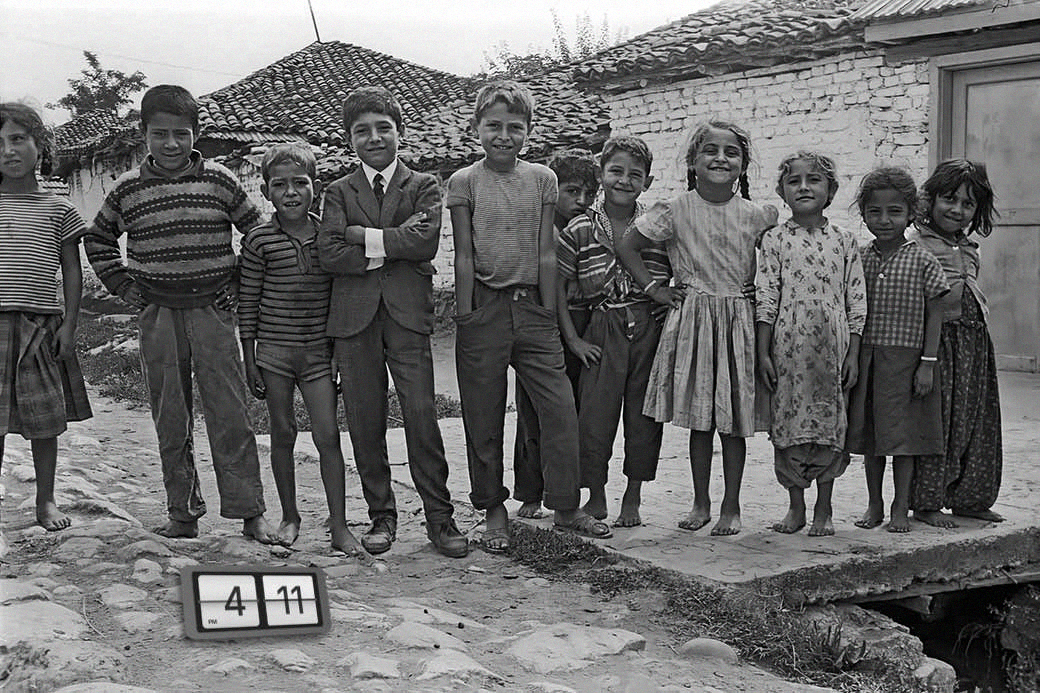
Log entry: 4h11
